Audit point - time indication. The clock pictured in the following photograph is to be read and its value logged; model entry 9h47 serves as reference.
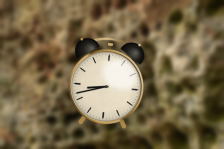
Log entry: 8h42
